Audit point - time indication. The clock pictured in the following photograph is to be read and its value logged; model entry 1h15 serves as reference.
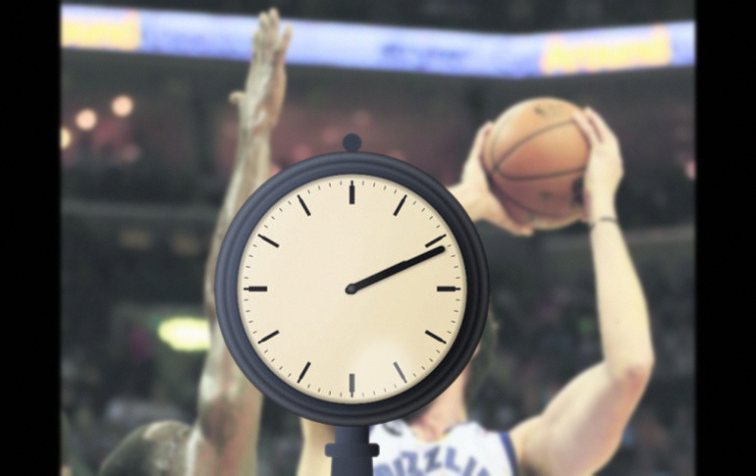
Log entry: 2h11
